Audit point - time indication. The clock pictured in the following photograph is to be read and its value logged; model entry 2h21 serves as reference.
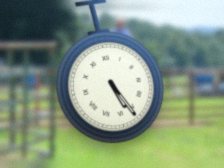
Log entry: 5h26
